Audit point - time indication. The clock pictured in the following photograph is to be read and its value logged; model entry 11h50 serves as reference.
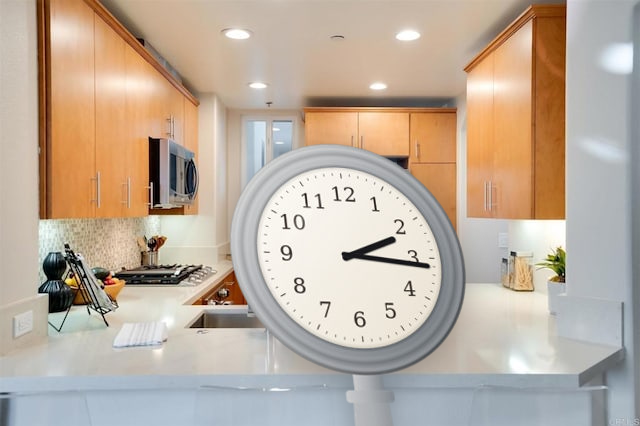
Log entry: 2h16
